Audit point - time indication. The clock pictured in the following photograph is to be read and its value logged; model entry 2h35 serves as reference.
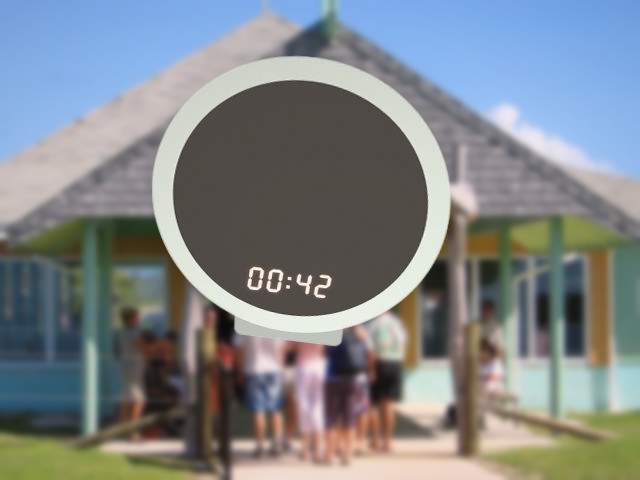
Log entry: 0h42
